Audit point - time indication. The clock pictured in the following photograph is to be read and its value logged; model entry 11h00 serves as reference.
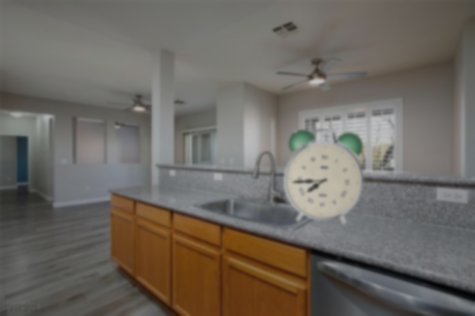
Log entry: 7h44
